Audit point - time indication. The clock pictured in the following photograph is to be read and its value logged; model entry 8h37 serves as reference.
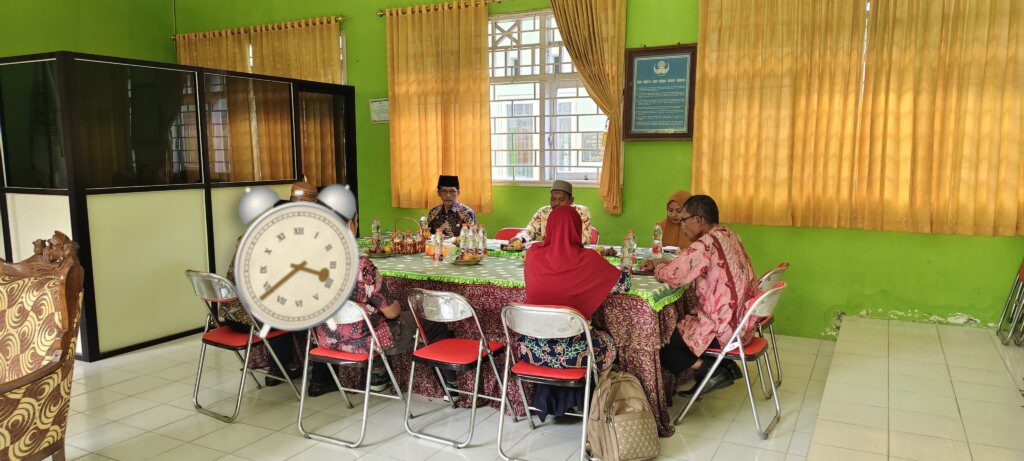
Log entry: 3h39
